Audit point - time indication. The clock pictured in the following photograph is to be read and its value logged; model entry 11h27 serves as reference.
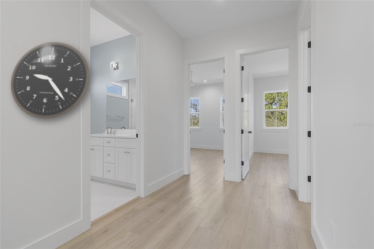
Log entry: 9h23
